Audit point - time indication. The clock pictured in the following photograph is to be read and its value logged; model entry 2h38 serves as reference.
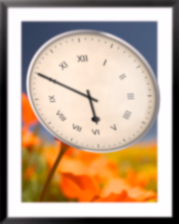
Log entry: 5h50
